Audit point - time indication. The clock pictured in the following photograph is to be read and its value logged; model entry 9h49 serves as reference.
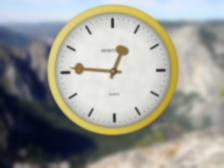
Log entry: 12h46
